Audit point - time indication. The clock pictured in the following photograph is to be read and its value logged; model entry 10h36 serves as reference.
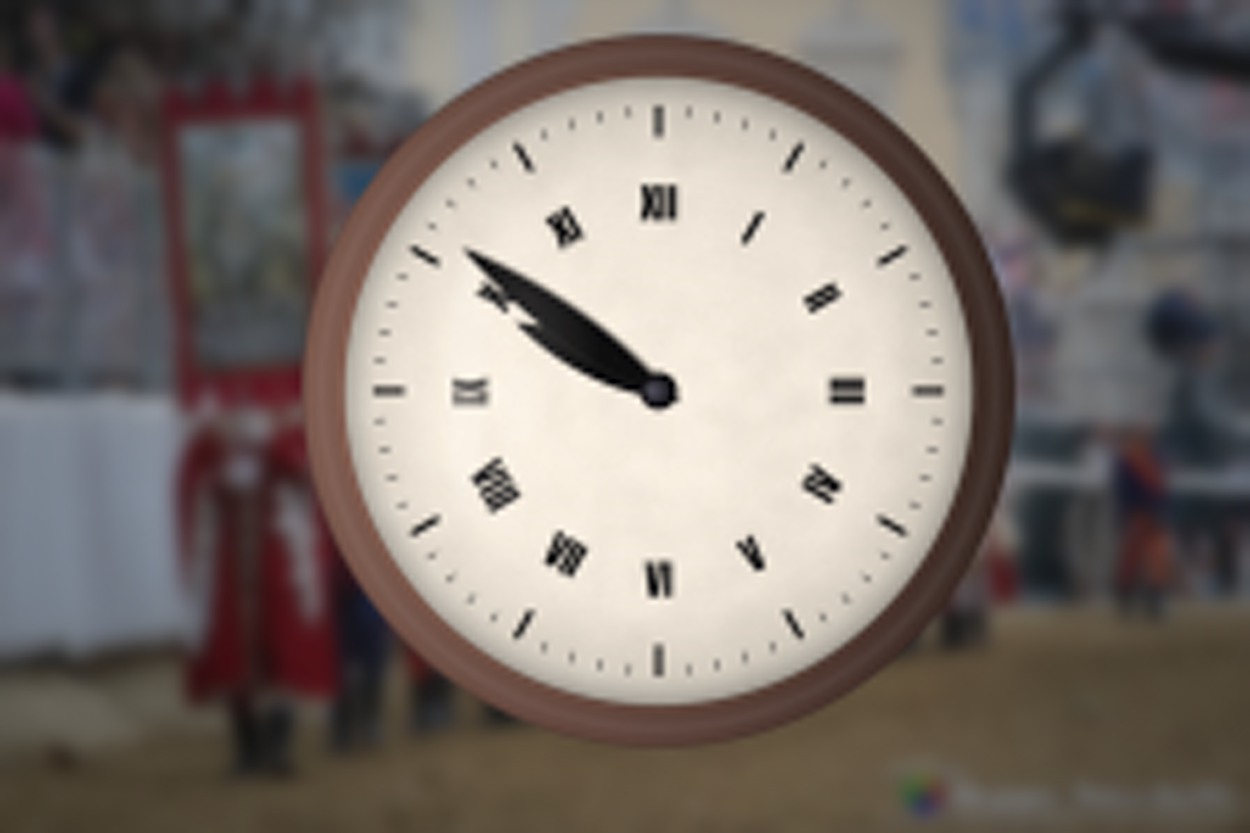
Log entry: 9h51
